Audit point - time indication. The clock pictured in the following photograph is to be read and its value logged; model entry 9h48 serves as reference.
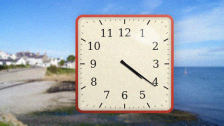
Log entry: 4h21
